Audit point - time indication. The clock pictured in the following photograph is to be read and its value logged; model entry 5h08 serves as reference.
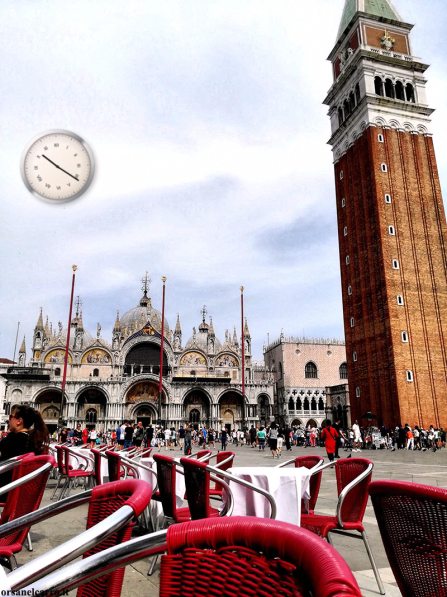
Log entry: 10h21
